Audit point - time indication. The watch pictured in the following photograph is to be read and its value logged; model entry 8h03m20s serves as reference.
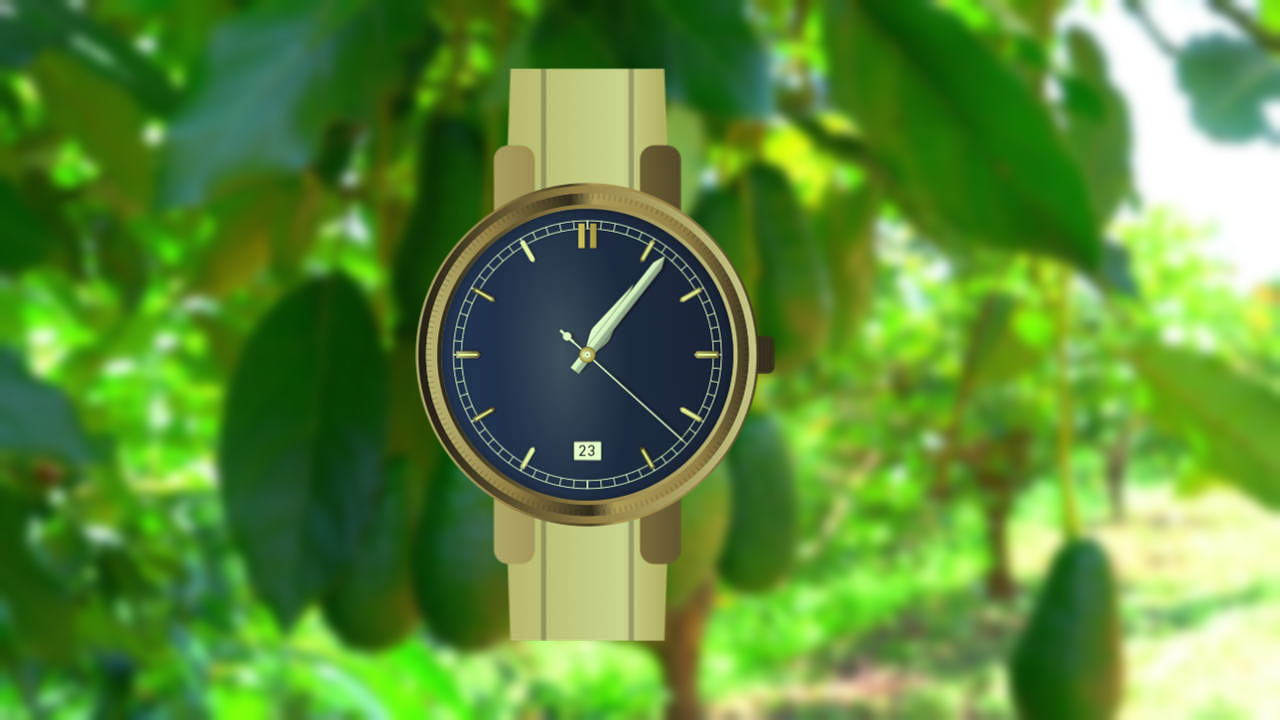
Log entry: 1h06m22s
